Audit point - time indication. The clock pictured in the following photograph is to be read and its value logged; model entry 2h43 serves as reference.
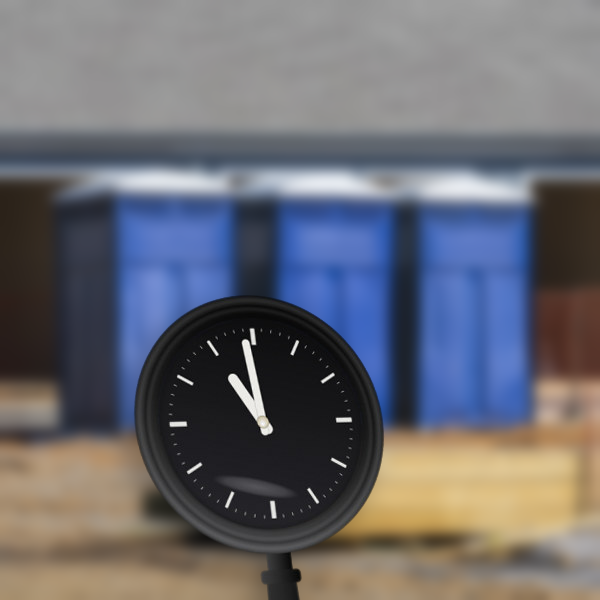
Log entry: 10h59
